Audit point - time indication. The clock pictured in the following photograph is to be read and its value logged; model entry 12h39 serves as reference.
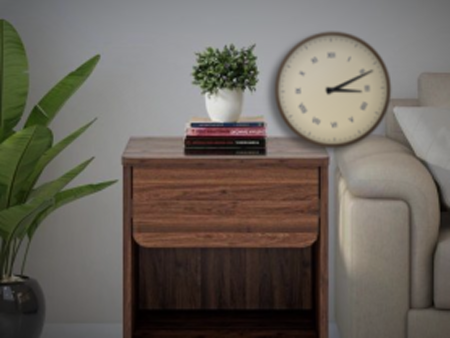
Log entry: 3h11
